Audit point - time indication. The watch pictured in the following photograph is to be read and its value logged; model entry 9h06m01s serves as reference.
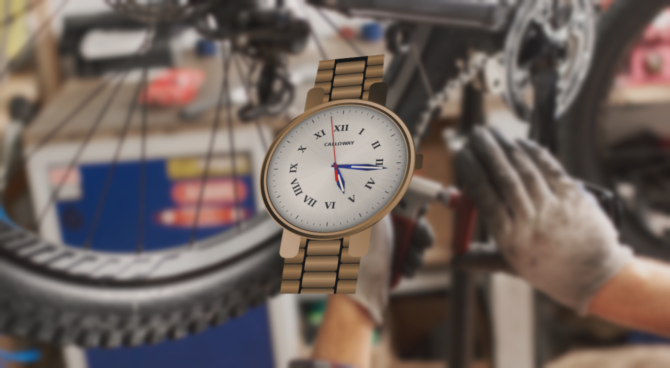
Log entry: 5h15m58s
